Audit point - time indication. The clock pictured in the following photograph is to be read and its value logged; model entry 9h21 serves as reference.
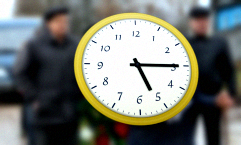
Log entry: 5h15
